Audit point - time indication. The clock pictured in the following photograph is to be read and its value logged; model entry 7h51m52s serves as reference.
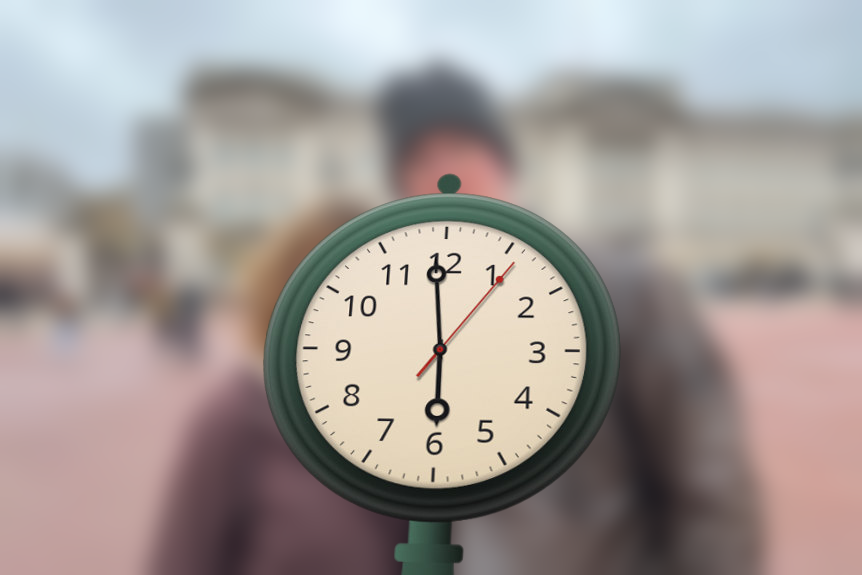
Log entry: 5h59m06s
